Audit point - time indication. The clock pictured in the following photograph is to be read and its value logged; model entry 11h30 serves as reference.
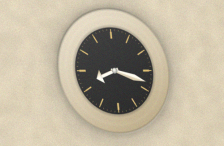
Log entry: 8h18
